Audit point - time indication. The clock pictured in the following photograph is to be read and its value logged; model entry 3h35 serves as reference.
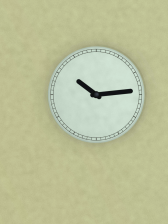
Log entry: 10h14
